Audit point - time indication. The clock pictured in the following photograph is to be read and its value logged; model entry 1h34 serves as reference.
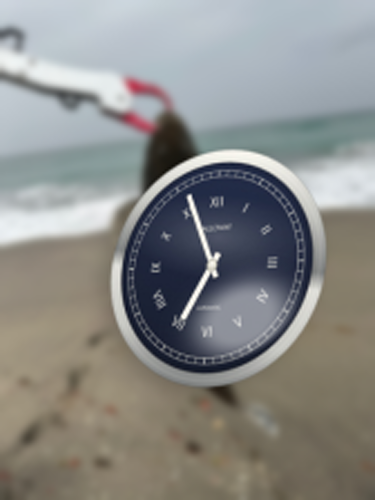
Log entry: 6h56
